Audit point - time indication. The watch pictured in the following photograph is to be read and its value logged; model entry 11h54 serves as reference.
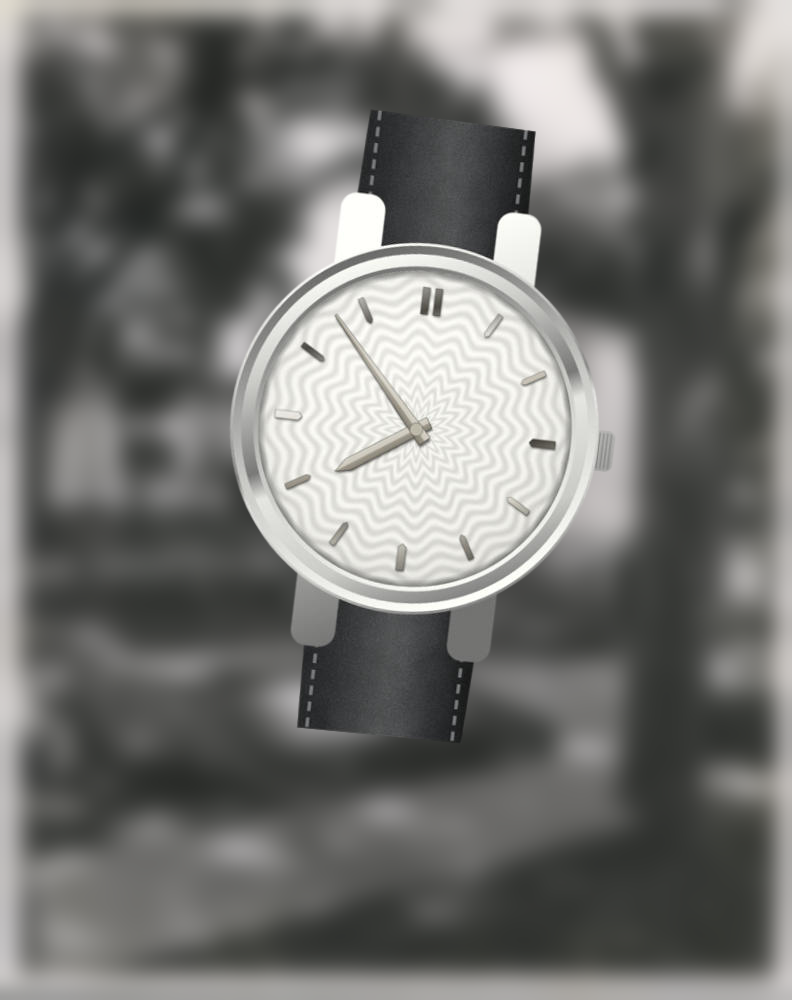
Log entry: 7h53
